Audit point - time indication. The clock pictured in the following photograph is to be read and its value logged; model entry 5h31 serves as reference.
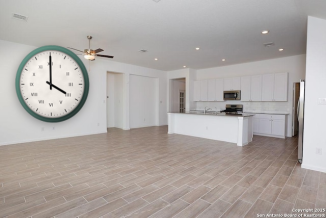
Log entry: 4h00
